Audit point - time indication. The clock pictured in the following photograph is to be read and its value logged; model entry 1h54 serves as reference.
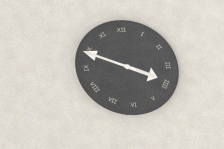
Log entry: 3h49
